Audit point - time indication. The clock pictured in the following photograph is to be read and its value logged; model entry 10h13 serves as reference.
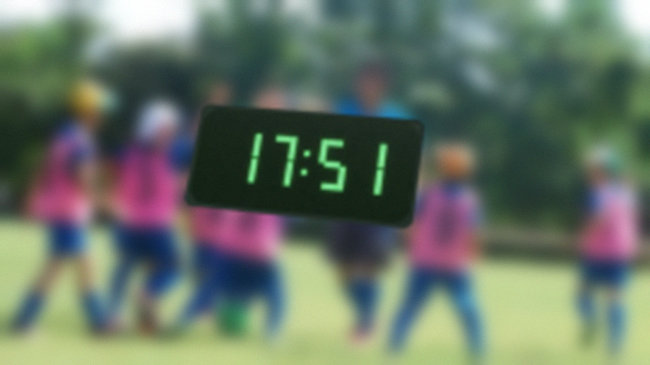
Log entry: 17h51
